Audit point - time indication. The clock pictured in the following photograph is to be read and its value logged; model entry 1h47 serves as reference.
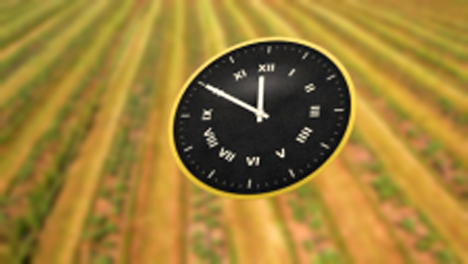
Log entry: 11h50
